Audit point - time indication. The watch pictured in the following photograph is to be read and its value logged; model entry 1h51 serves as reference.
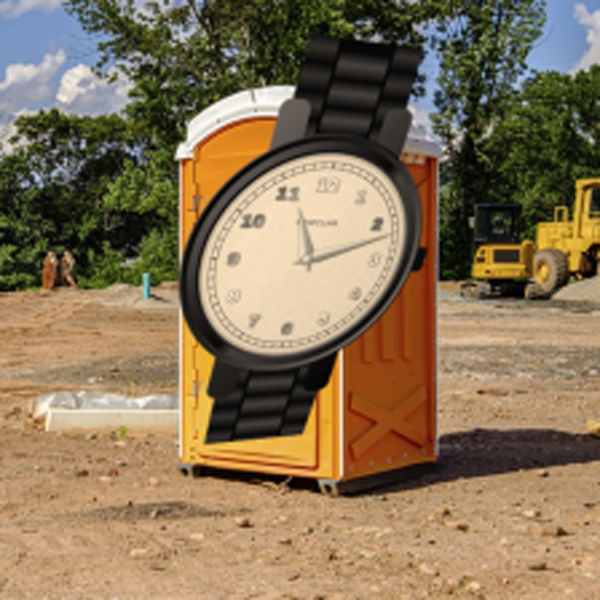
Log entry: 11h12
